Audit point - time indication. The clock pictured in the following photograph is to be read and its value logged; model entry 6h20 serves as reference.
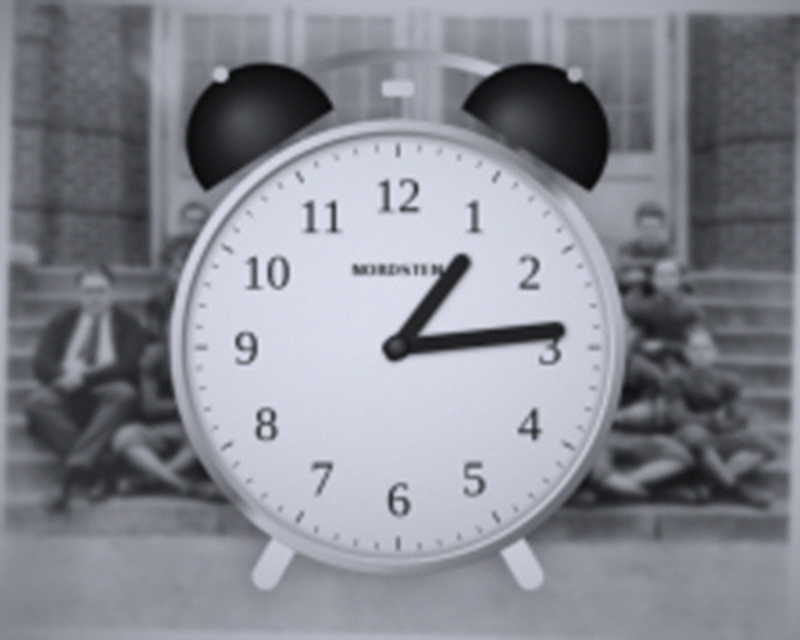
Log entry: 1h14
